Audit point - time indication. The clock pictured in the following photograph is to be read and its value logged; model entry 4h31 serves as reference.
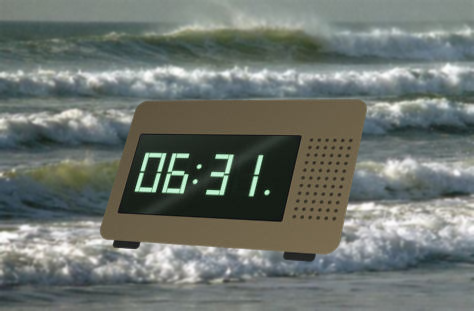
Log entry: 6h31
